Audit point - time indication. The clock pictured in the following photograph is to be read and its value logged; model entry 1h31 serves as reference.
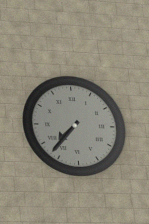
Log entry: 7h37
